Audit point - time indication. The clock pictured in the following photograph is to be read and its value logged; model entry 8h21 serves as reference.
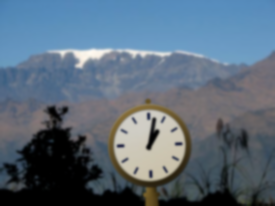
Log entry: 1h02
